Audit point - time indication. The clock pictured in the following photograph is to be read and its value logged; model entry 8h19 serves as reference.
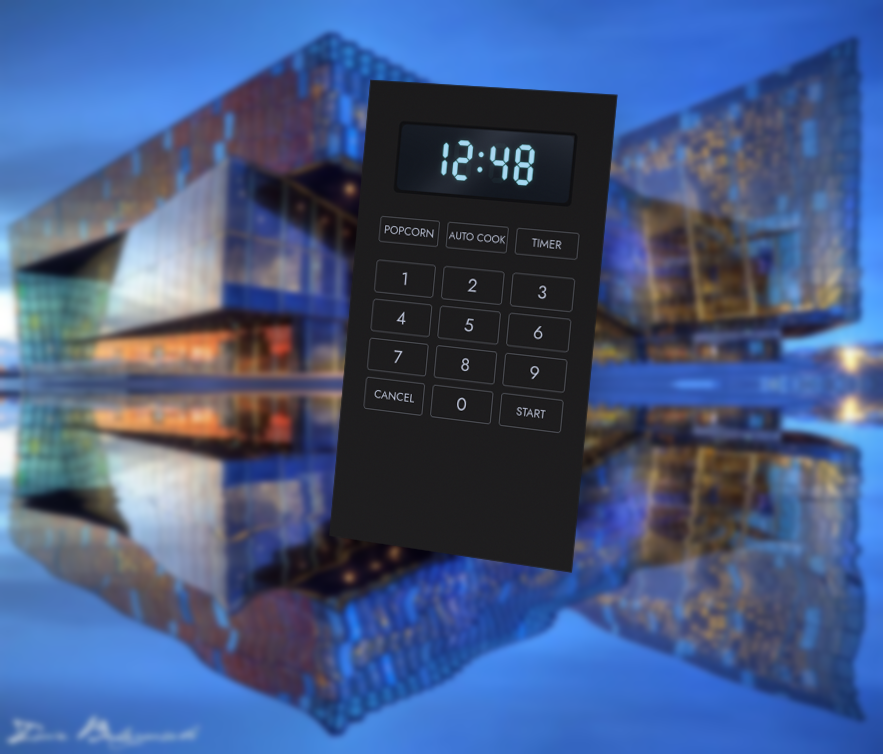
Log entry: 12h48
